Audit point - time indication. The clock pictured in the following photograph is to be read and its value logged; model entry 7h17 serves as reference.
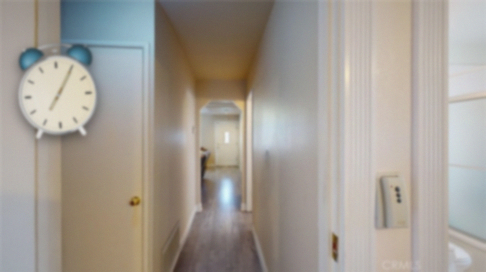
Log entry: 7h05
